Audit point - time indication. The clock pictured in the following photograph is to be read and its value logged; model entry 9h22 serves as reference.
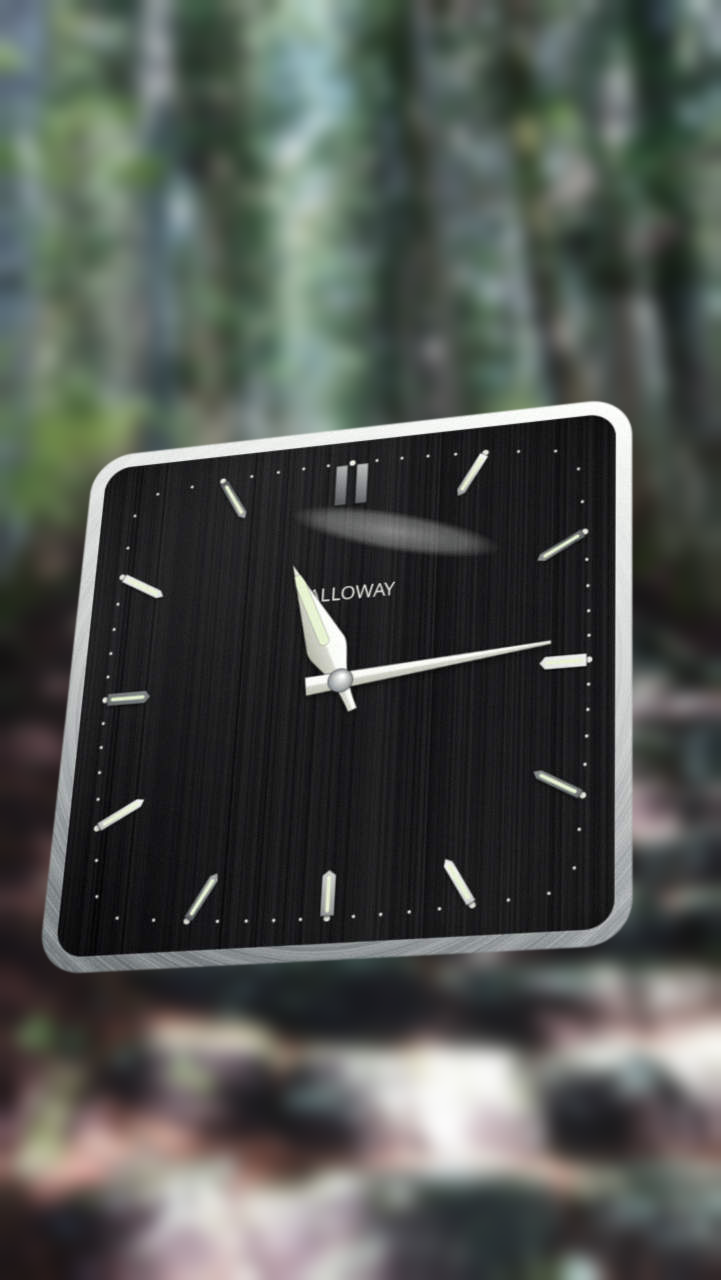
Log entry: 11h14
